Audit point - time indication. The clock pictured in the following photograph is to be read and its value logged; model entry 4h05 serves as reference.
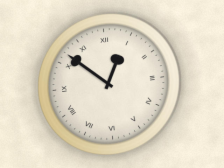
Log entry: 12h52
